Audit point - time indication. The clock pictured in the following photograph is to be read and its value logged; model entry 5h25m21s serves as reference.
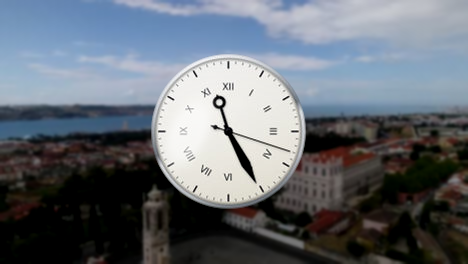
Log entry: 11h25m18s
